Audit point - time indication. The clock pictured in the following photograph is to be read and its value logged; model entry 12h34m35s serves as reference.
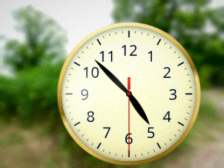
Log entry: 4h52m30s
